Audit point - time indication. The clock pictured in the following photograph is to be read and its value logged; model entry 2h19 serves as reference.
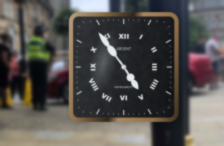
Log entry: 4h54
